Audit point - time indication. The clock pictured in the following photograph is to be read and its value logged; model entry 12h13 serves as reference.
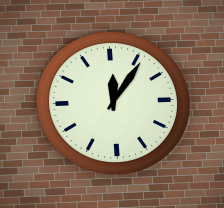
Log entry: 12h06
